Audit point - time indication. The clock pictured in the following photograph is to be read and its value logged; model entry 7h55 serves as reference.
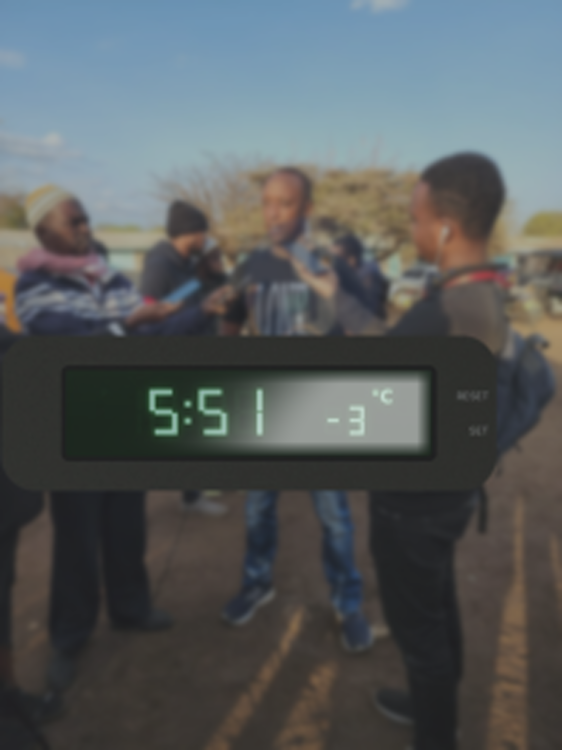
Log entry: 5h51
